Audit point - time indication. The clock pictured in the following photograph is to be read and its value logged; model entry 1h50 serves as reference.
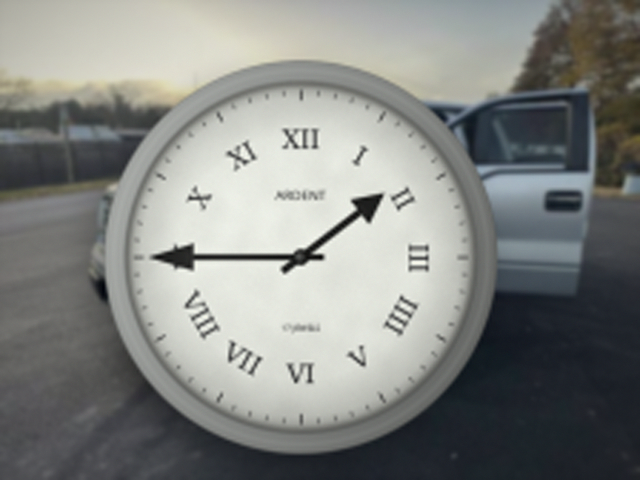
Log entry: 1h45
